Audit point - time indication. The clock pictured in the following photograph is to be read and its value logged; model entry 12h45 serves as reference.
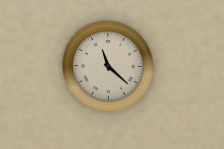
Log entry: 11h22
